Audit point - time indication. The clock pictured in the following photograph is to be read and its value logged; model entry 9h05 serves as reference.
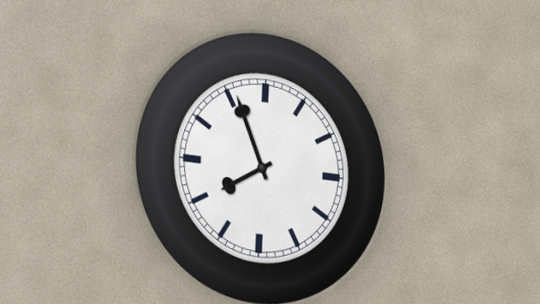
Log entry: 7h56
